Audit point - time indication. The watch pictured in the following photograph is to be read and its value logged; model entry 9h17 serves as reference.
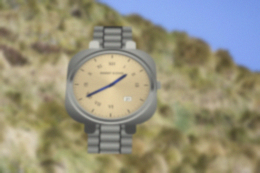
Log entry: 1h40
